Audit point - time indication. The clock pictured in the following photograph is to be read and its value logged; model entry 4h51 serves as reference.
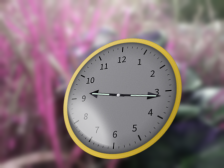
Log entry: 9h16
